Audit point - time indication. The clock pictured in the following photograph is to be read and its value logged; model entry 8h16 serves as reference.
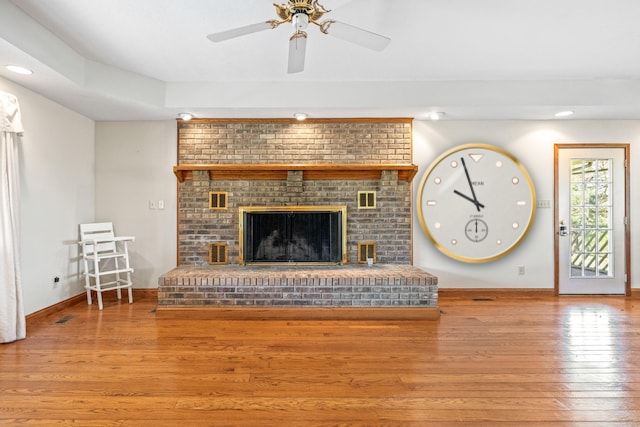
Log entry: 9h57
